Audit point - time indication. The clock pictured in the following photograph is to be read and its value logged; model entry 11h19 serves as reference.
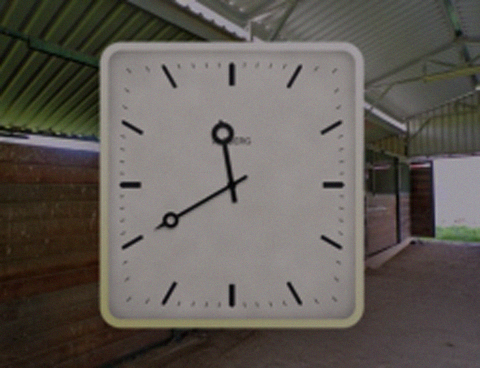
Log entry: 11h40
